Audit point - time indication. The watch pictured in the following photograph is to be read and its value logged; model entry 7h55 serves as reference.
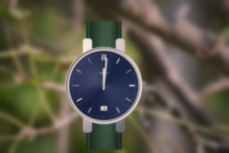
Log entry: 12h01
